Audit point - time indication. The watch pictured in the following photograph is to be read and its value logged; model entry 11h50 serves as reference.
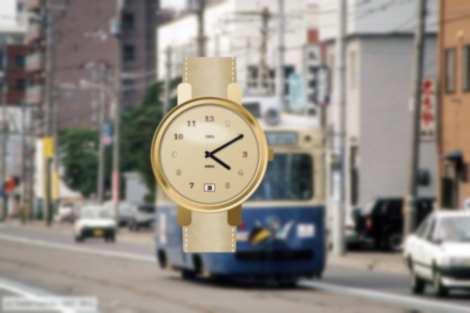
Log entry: 4h10
